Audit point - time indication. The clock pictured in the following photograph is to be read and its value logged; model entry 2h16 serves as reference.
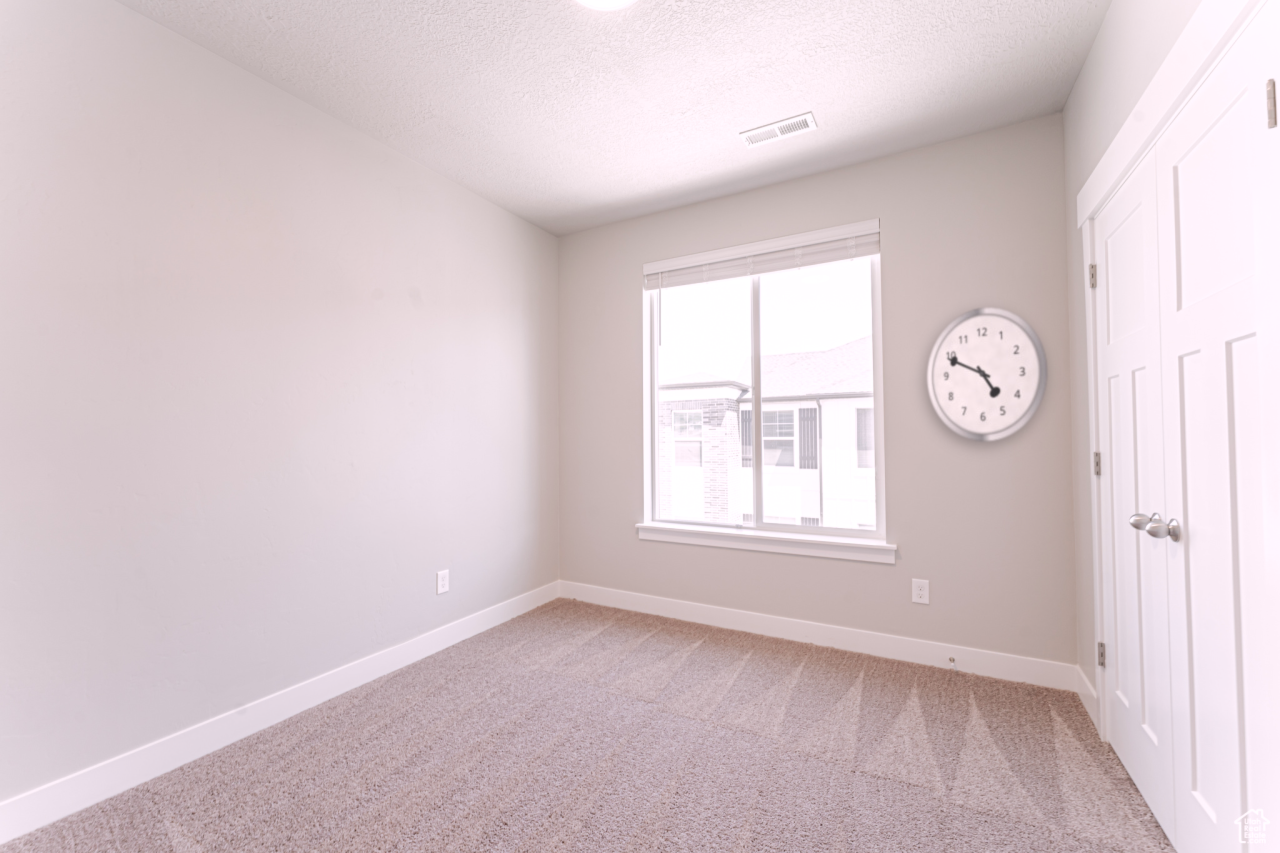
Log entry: 4h49
